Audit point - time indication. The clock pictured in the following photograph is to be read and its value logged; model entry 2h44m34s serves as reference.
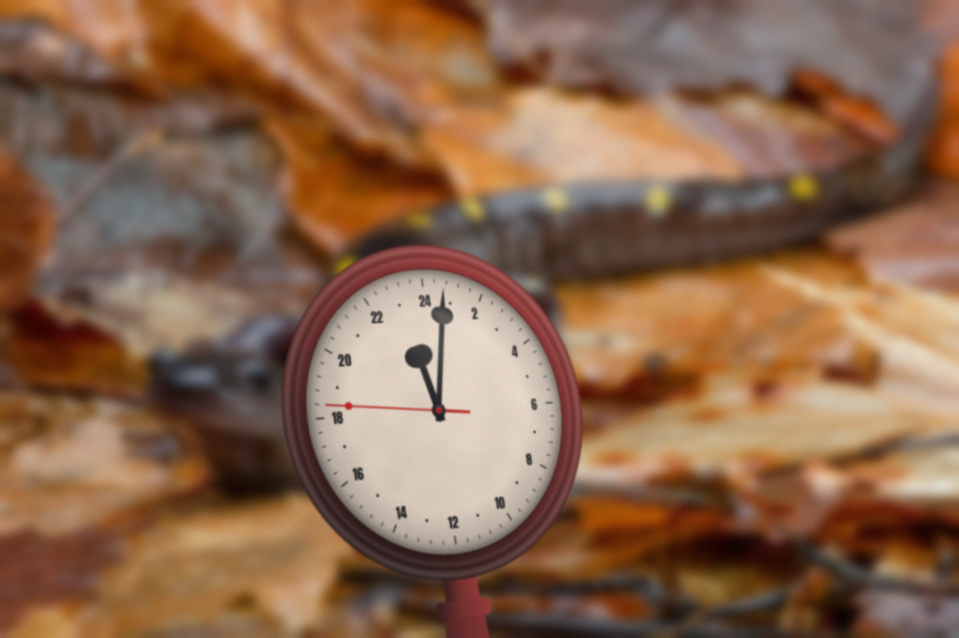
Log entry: 23h01m46s
